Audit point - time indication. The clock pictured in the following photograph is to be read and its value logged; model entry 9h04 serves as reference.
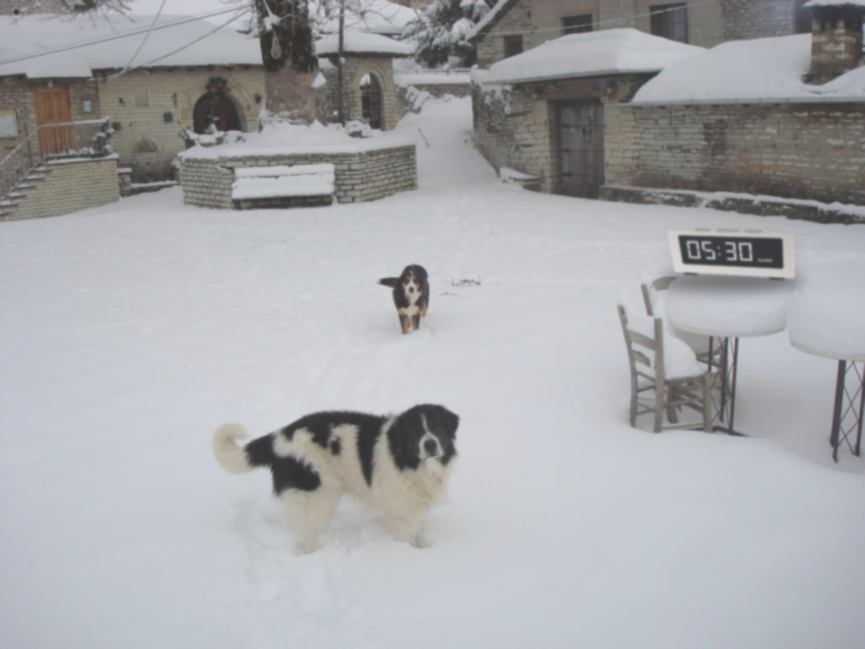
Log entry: 5h30
